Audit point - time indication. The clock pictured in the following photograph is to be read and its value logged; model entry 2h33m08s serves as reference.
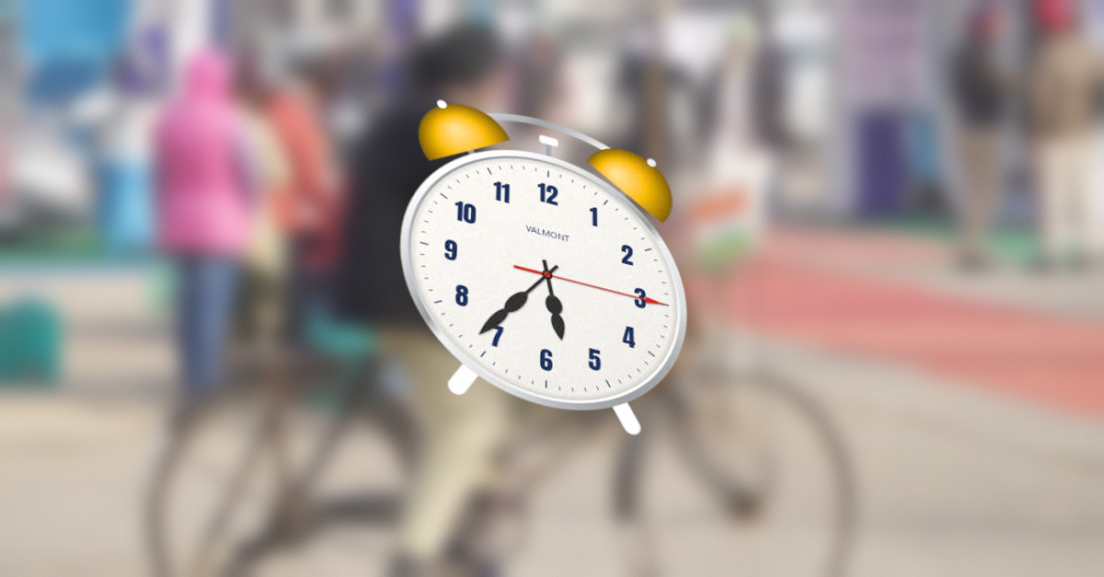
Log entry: 5h36m15s
